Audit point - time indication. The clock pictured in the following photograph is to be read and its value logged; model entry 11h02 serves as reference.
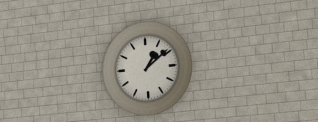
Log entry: 1h09
